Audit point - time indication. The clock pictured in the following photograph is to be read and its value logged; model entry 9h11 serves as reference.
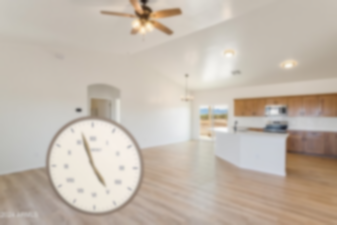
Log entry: 4h57
